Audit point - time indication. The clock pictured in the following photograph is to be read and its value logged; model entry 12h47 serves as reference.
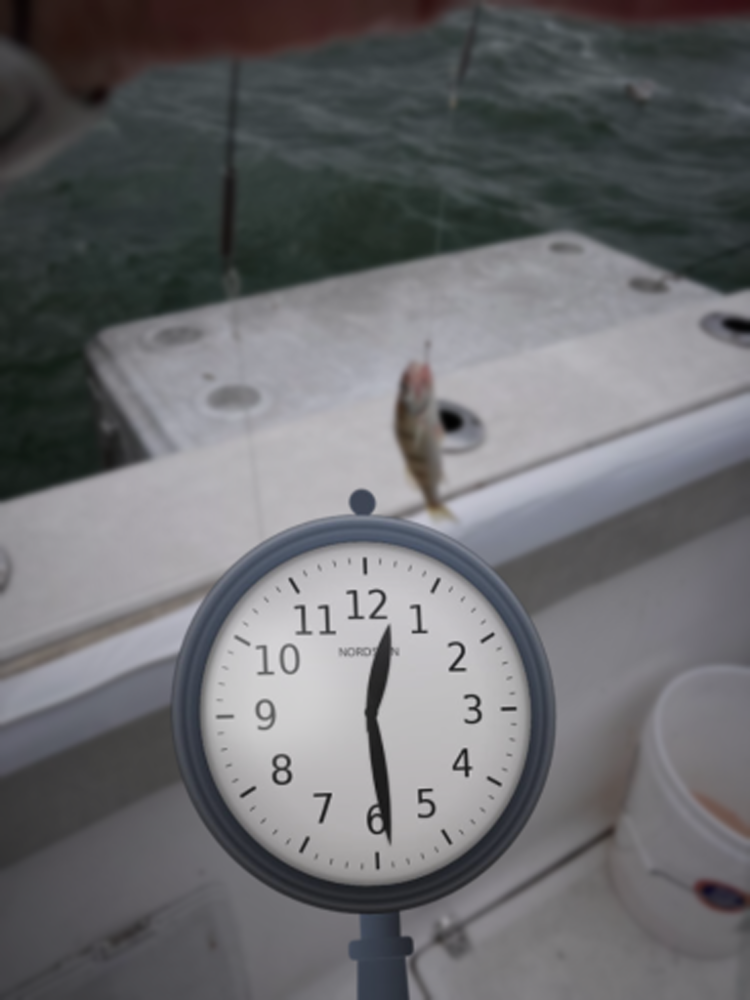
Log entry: 12h29
